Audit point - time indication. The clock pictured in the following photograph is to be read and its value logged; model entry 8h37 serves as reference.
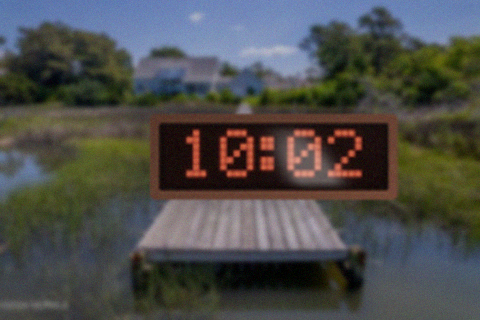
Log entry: 10h02
